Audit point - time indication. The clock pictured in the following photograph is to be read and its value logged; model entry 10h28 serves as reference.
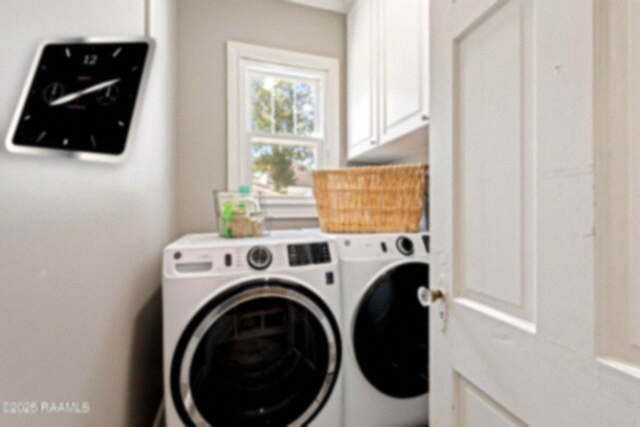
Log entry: 8h11
